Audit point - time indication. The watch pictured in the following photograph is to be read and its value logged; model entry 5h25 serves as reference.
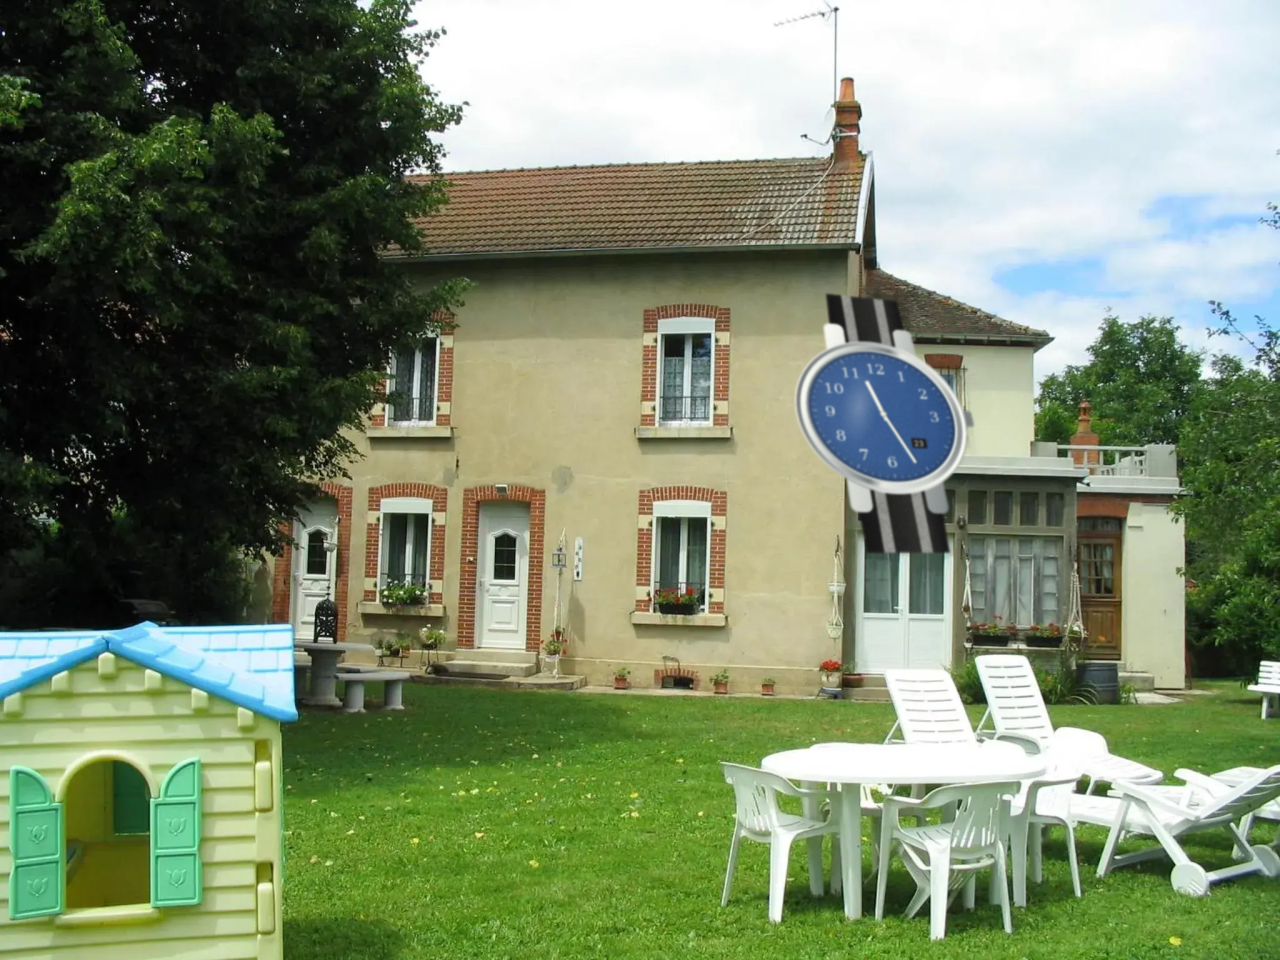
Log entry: 11h26
